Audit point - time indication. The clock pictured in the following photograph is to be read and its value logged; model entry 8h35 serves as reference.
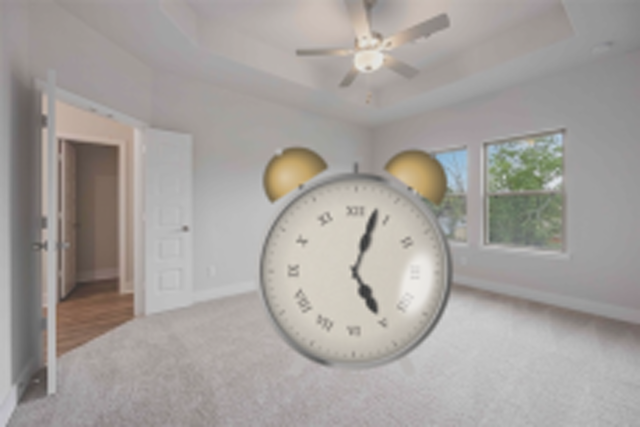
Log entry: 5h03
